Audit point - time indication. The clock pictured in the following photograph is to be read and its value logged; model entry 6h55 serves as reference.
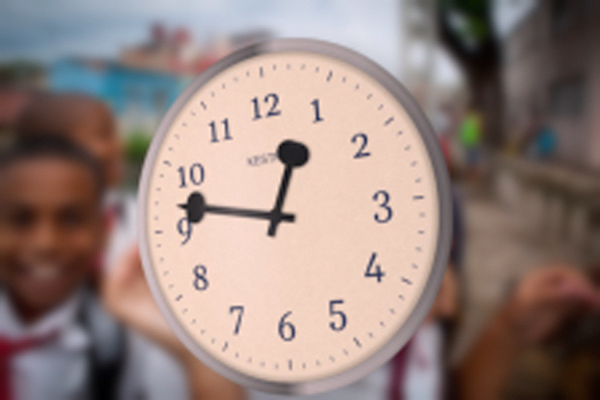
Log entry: 12h47
